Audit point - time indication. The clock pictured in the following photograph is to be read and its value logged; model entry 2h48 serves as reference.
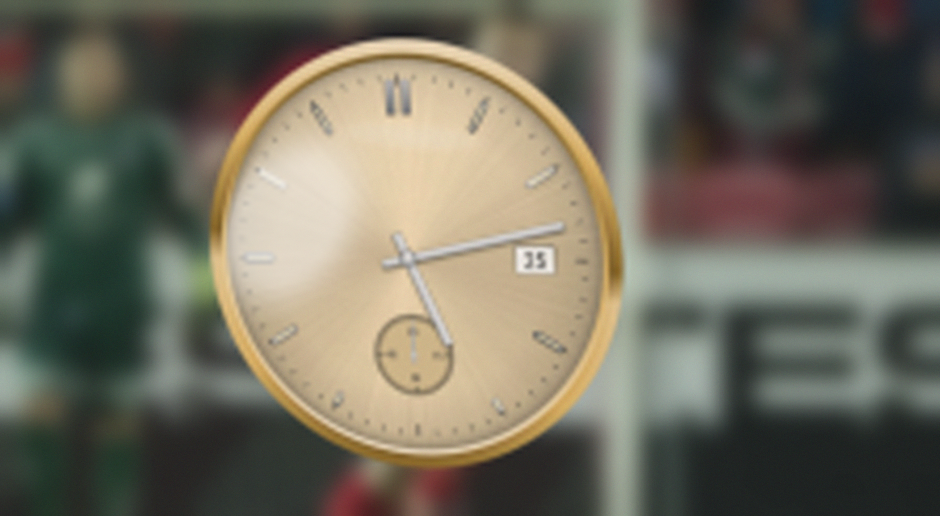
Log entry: 5h13
